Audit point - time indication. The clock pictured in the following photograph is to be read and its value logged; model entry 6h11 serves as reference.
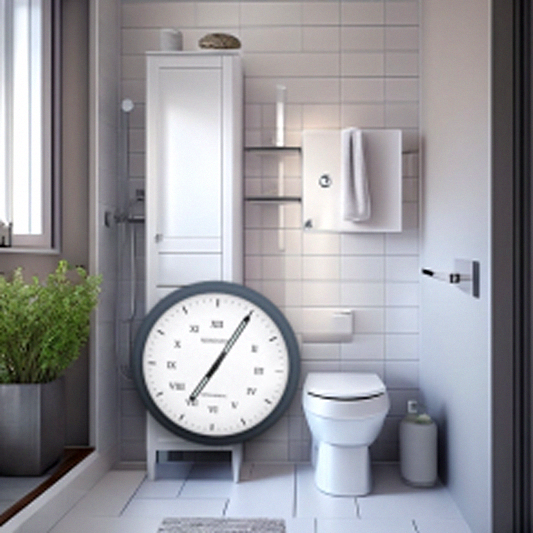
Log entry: 7h05
